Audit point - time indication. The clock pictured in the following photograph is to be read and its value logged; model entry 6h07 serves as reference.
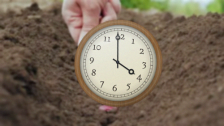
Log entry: 3h59
